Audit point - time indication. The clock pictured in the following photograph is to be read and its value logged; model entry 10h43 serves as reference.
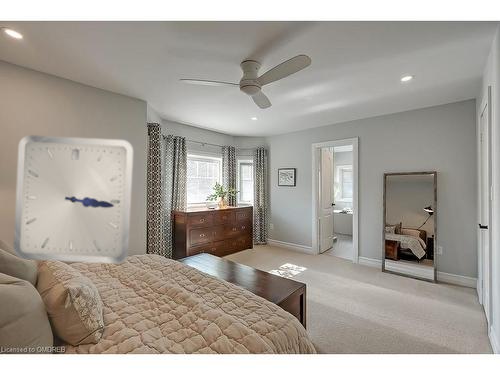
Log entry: 3h16
